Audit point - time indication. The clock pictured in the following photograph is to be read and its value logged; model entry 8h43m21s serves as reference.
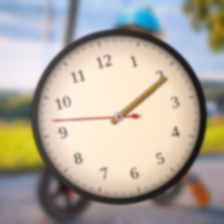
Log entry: 2h10m47s
